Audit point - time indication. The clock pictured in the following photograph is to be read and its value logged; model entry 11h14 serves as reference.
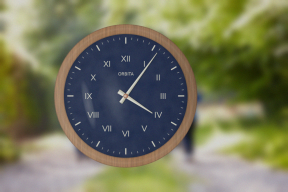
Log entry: 4h06
